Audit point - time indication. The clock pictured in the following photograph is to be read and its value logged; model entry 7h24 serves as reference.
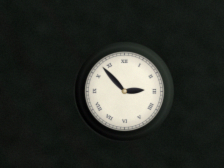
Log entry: 2h53
